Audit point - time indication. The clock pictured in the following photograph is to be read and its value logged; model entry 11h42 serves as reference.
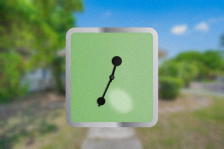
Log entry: 12h34
